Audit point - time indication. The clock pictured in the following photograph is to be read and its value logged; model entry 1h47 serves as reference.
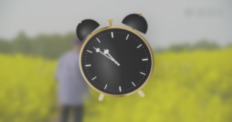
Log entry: 10h52
